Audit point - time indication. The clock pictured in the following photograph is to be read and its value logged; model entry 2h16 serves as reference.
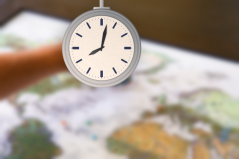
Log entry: 8h02
